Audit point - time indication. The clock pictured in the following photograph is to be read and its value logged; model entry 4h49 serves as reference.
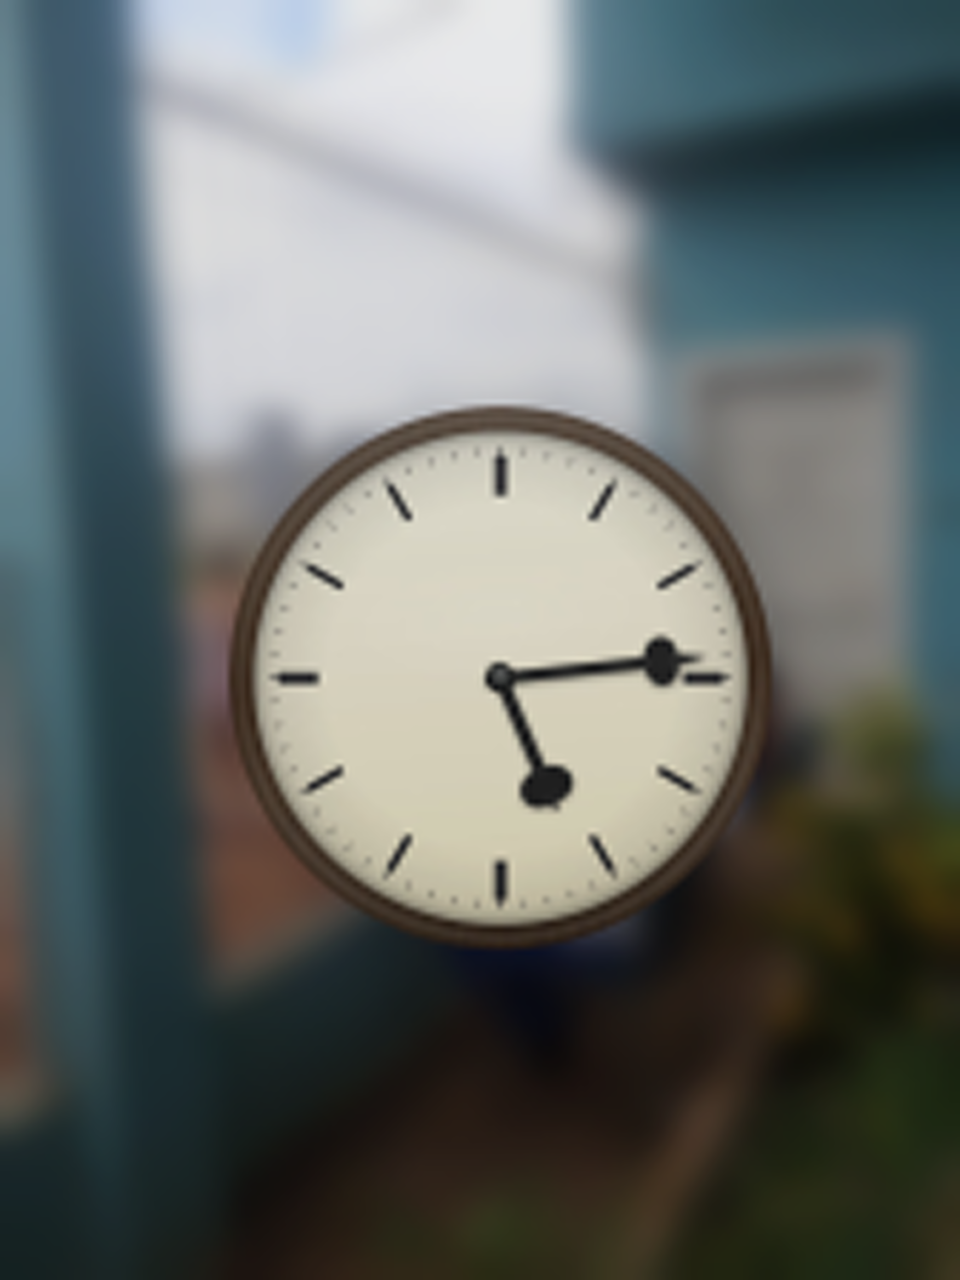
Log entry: 5h14
